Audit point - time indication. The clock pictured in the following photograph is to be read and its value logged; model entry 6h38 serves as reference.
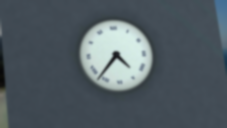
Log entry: 4h37
